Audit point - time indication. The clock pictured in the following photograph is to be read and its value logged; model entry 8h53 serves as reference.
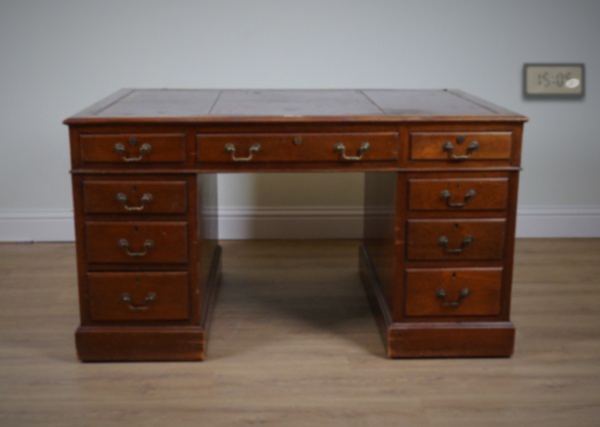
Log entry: 15h05
